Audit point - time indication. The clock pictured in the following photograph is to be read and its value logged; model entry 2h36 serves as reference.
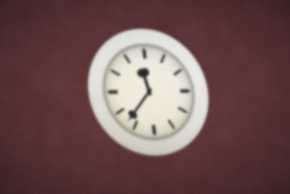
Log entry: 11h37
